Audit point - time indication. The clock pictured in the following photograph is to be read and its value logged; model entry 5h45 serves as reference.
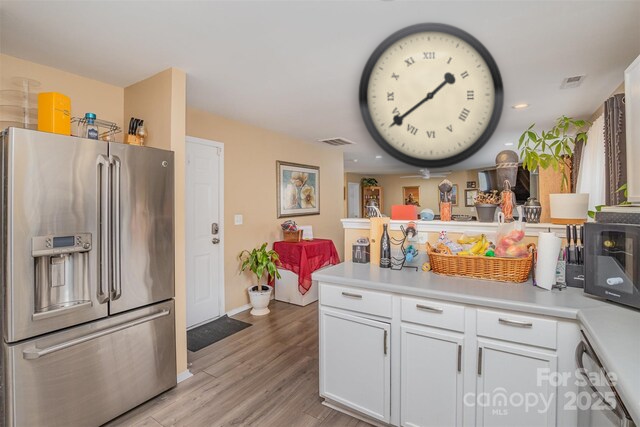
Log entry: 1h39
